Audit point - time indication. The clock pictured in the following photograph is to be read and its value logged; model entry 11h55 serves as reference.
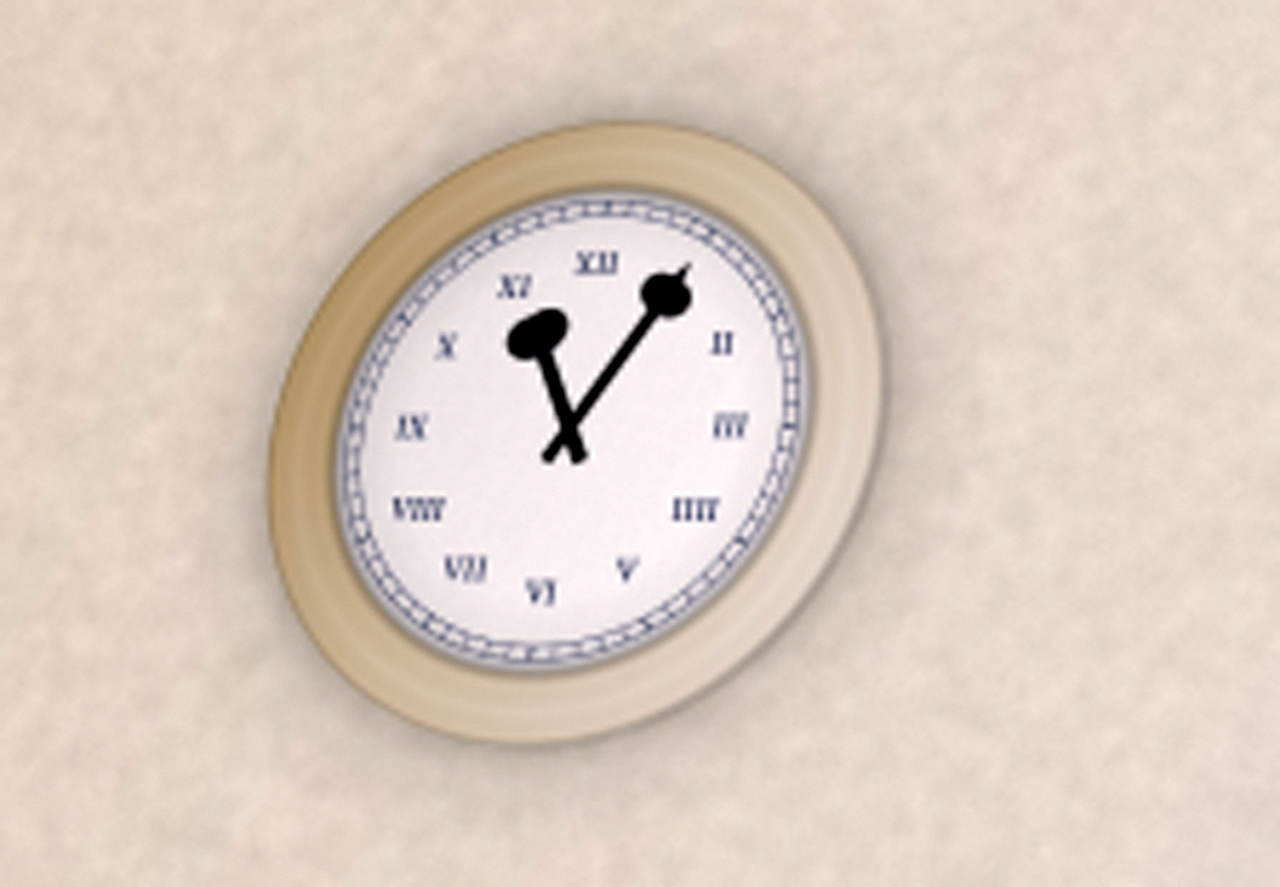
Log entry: 11h05
